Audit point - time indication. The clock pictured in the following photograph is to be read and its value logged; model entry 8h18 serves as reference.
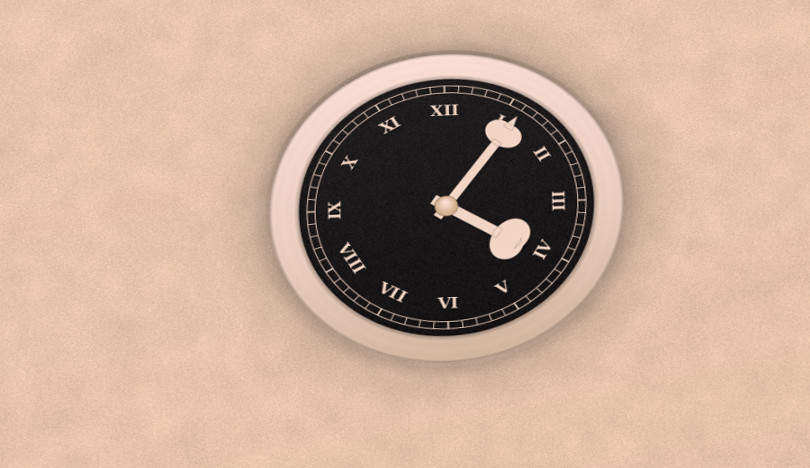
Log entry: 4h06
